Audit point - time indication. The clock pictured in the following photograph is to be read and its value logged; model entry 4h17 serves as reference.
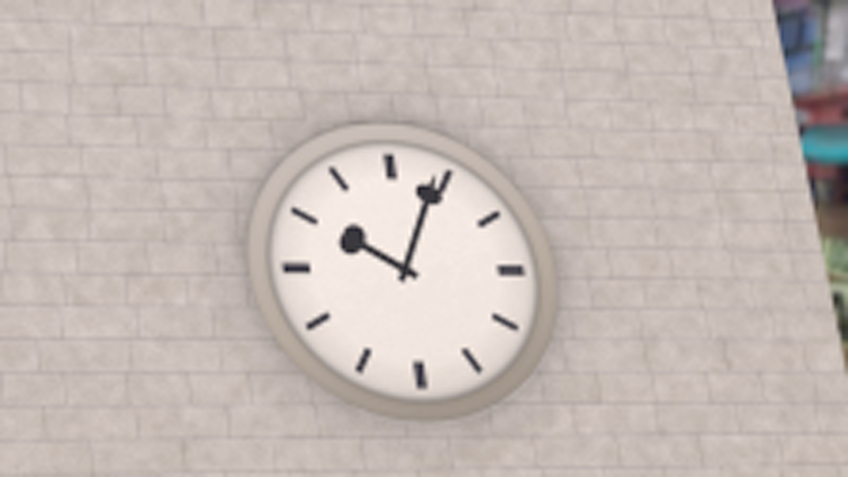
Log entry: 10h04
